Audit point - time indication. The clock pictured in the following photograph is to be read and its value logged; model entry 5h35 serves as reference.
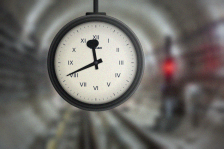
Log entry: 11h41
